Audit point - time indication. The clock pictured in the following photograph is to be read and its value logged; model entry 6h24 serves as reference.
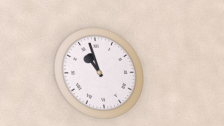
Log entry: 10h58
